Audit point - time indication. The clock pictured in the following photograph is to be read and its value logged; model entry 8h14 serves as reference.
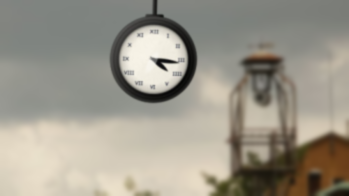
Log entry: 4h16
